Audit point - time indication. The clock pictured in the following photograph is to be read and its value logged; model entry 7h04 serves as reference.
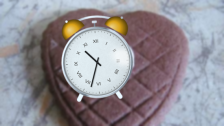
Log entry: 10h33
